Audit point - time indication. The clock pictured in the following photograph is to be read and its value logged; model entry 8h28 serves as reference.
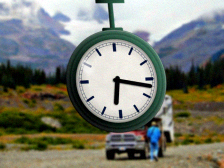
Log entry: 6h17
